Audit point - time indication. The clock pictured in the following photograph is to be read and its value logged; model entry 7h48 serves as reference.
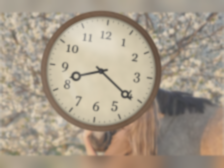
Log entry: 8h21
